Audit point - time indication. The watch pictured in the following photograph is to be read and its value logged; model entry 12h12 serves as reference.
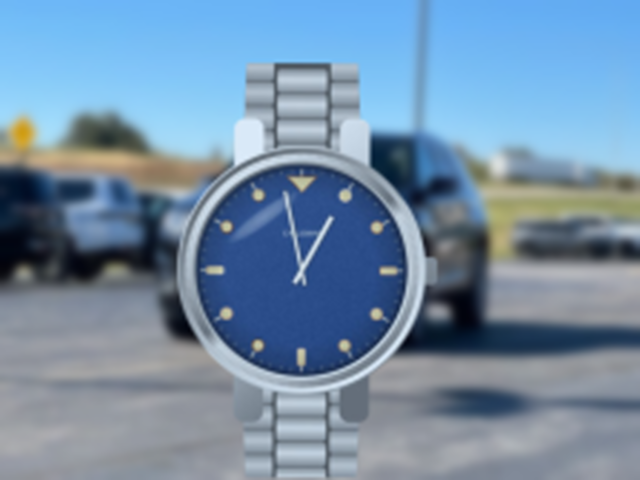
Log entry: 12h58
